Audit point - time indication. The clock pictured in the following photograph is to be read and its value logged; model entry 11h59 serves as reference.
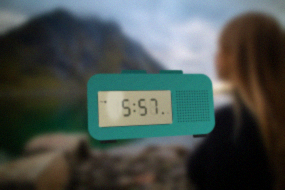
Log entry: 5h57
